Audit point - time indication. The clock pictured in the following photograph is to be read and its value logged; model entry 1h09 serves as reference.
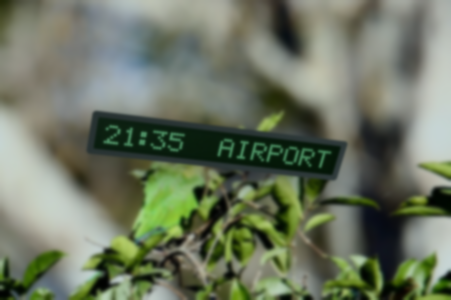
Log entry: 21h35
